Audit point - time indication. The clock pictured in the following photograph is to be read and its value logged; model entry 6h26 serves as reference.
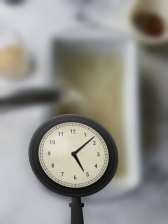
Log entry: 5h08
